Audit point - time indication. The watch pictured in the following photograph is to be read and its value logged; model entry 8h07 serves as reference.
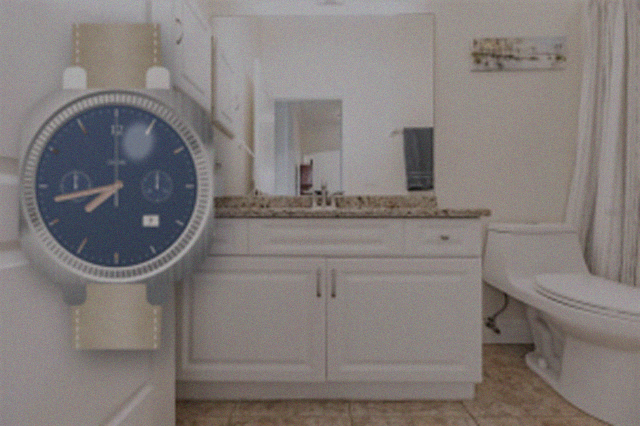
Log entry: 7h43
